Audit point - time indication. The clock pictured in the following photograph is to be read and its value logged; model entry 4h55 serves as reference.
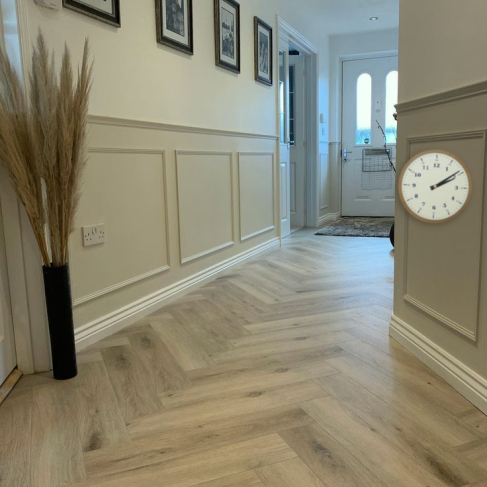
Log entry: 2h09
